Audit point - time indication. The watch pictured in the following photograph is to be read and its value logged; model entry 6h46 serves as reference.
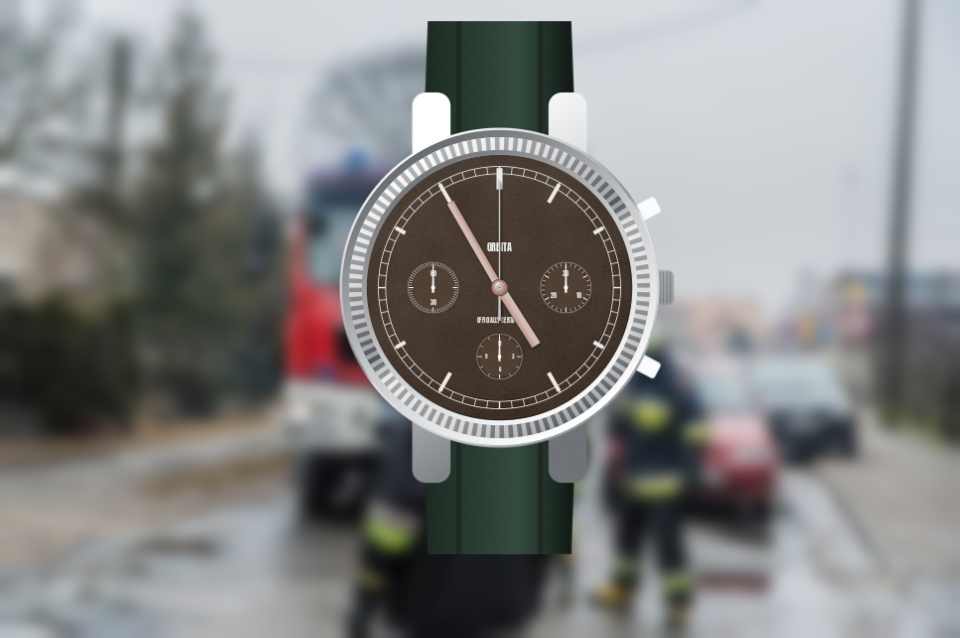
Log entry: 4h55
